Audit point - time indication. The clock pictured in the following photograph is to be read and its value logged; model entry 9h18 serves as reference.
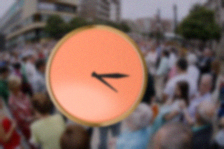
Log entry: 4h15
